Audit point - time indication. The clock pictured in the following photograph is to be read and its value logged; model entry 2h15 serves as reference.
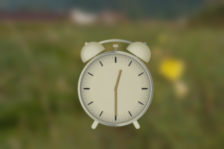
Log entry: 12h30
